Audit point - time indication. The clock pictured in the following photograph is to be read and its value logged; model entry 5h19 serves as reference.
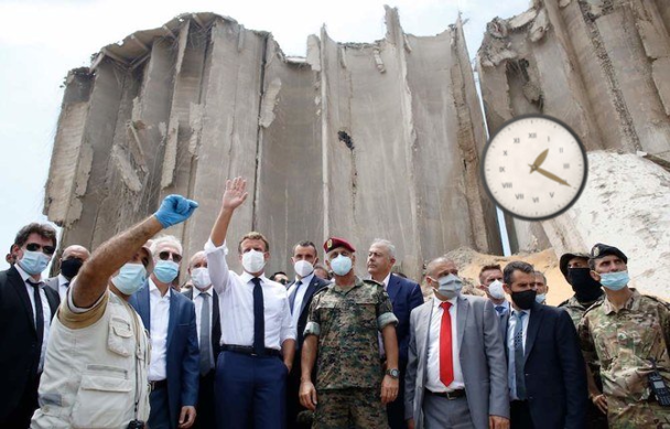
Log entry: 1h20
